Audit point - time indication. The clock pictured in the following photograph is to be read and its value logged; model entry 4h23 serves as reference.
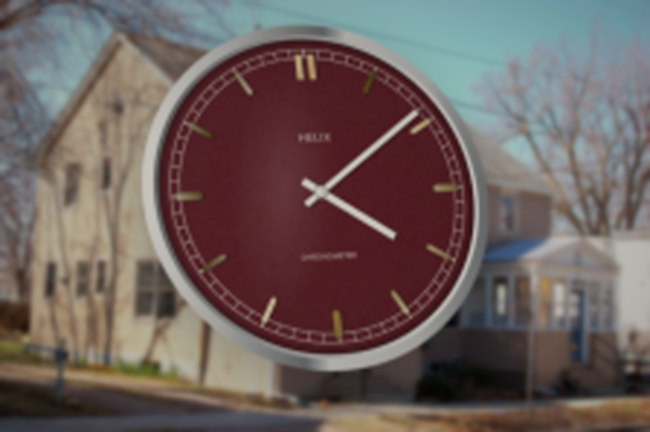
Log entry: 4h09
